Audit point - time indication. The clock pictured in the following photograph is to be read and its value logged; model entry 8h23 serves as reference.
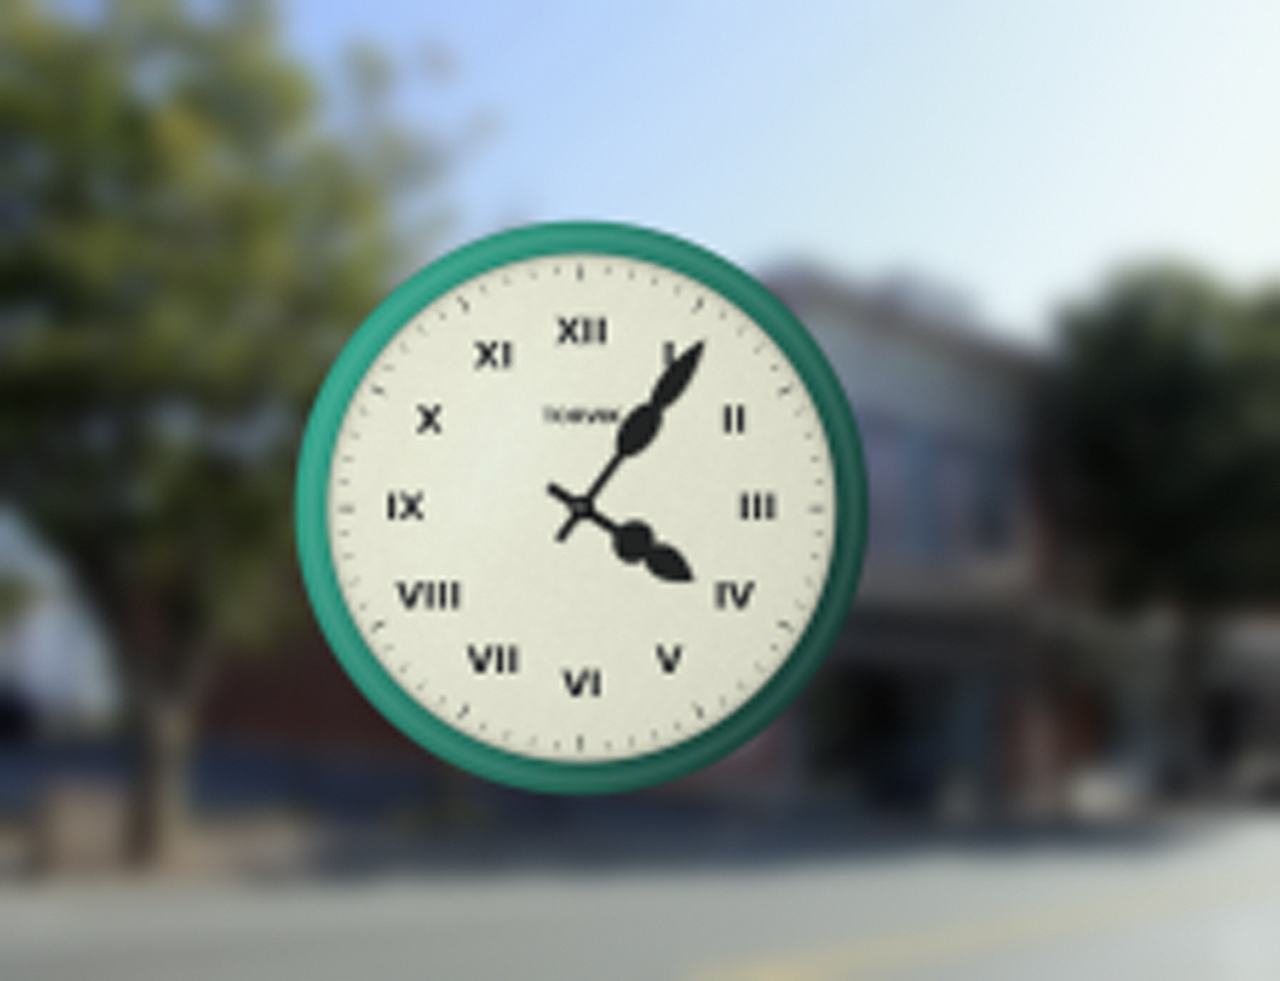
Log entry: 4h06
